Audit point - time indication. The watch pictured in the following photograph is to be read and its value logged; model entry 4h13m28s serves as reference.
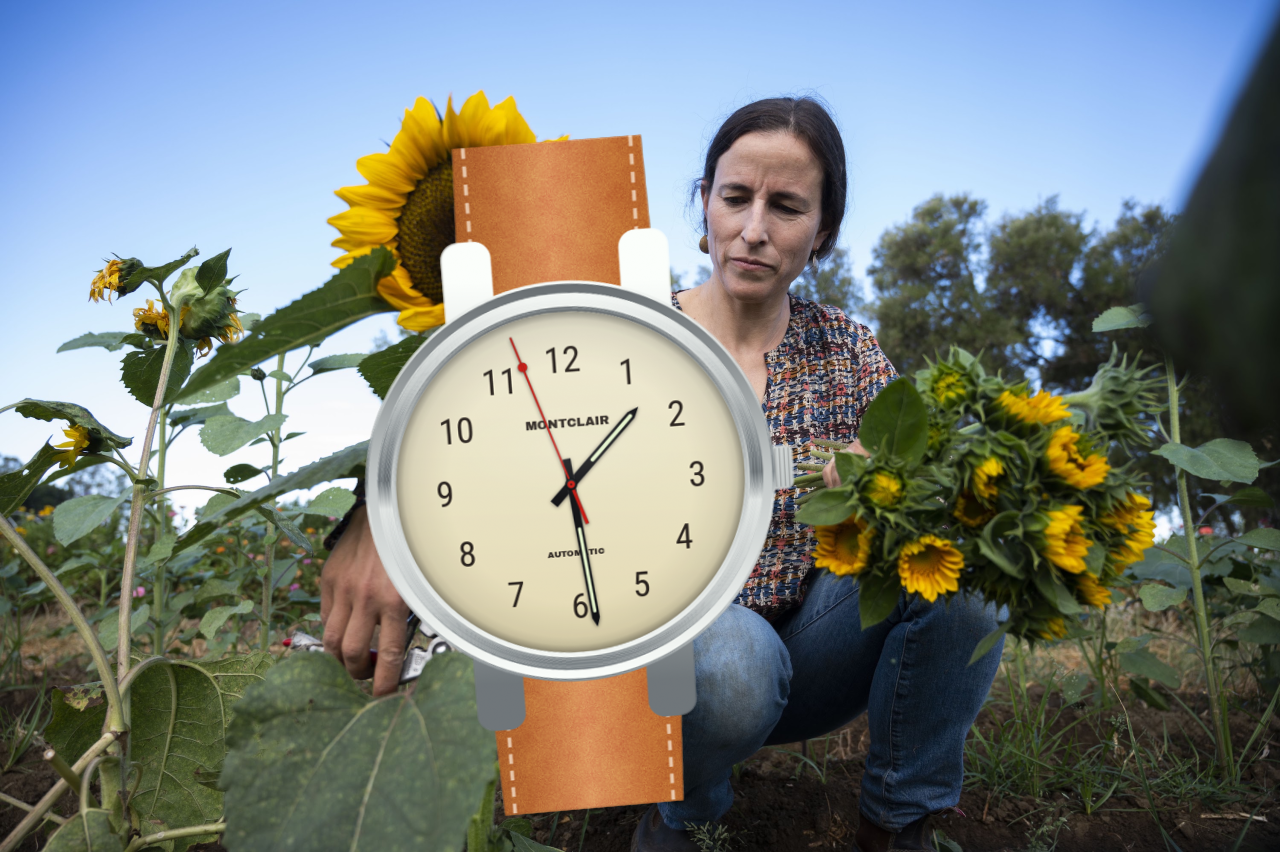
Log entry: 1h28m57s
